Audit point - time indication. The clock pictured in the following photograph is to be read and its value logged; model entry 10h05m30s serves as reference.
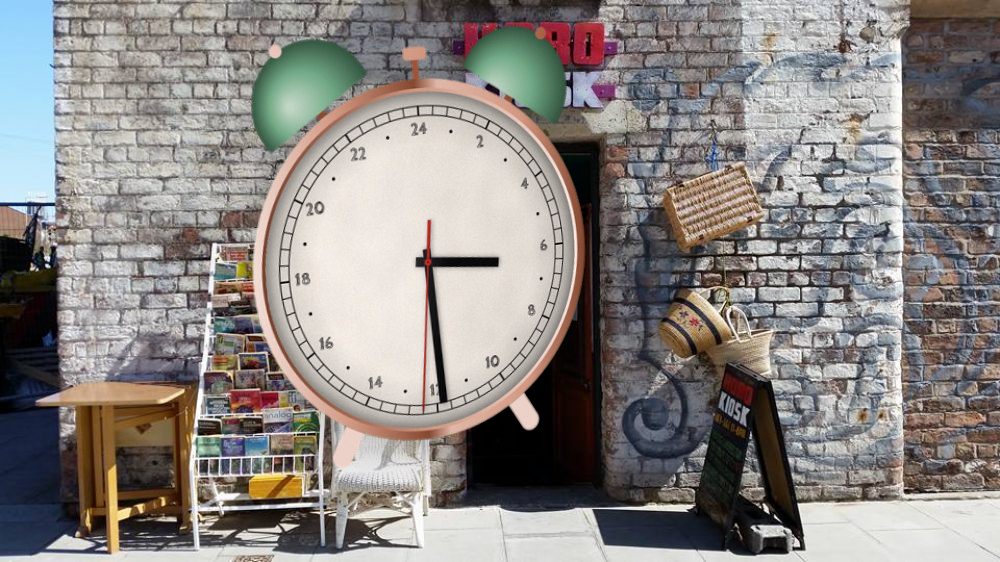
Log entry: 6h29m31s
